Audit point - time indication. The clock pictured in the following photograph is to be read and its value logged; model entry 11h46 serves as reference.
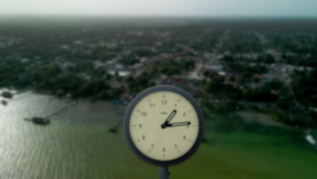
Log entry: 1h14
